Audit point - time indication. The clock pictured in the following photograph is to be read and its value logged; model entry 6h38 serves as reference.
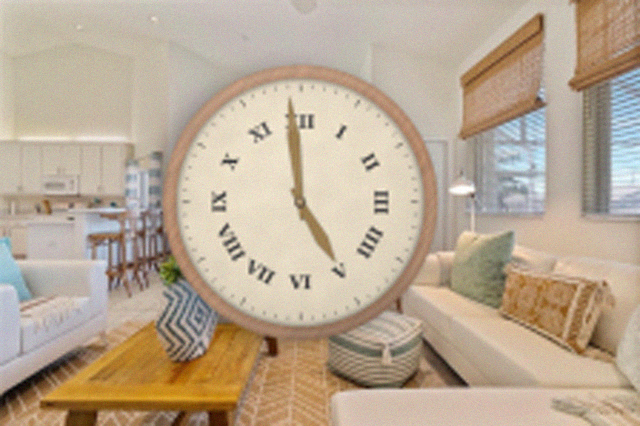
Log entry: 4h59
